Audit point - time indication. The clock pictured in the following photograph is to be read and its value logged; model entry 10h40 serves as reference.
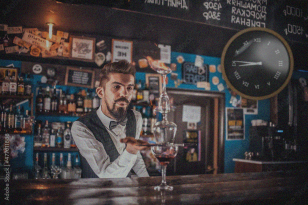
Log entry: 8h46
